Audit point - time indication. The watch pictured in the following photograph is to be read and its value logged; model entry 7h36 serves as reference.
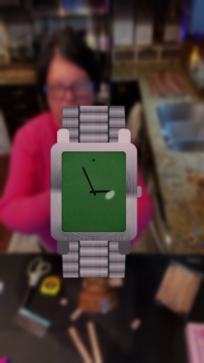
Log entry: 2h56
